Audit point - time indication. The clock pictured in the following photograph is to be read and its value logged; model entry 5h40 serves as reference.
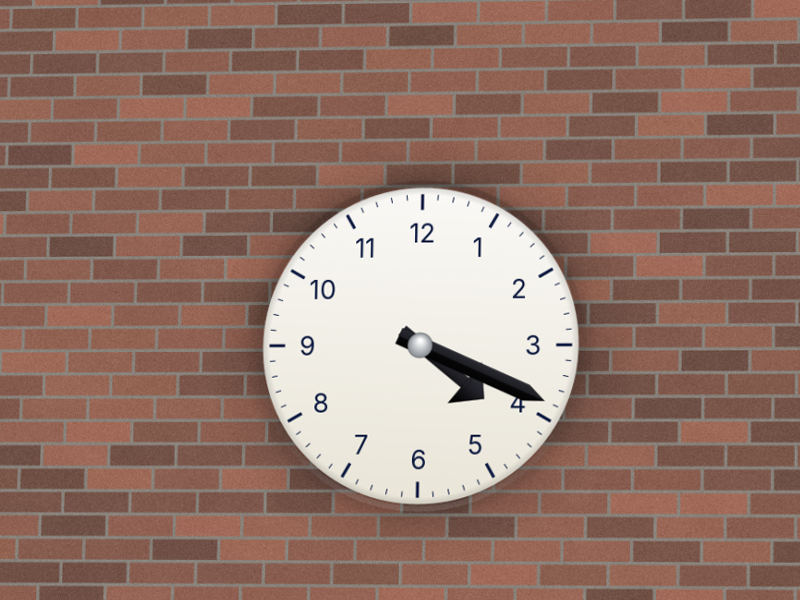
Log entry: 4h19
